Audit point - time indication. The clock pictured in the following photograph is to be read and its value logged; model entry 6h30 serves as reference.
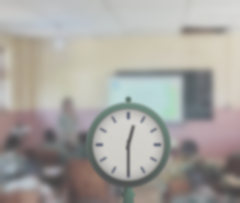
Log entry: 12h30
